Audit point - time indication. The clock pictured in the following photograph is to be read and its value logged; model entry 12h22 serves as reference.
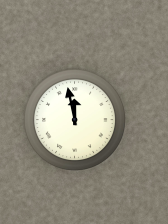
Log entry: 11h58
